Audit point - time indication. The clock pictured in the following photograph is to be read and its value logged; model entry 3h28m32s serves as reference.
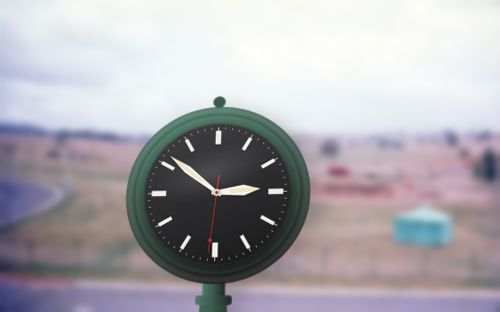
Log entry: 2h51m31s
